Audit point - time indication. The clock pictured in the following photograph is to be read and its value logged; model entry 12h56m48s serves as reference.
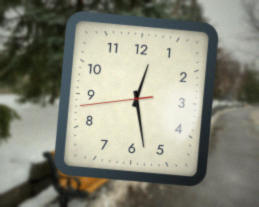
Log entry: 12h27m43s
